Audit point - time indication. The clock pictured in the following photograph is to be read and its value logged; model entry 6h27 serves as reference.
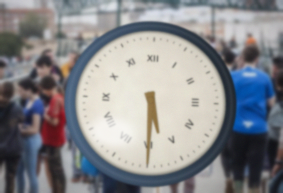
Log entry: 5h30
